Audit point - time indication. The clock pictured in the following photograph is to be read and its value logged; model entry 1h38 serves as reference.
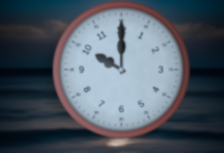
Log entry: 10h00
